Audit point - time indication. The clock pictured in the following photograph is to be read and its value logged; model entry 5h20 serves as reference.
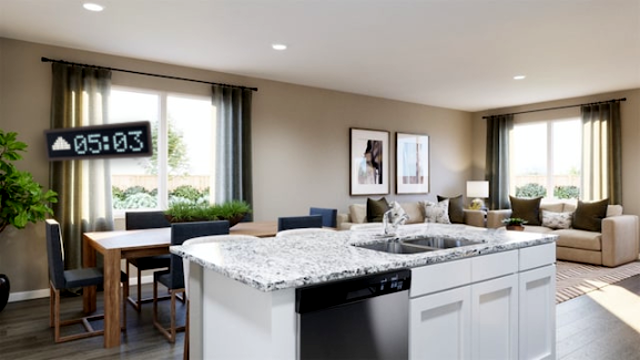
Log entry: 5h03
